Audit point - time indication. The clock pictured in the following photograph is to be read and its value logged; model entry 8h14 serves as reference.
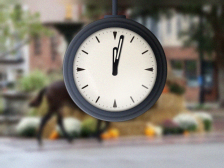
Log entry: 12h02
